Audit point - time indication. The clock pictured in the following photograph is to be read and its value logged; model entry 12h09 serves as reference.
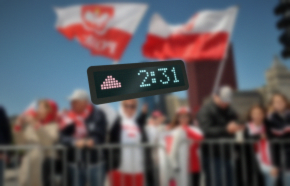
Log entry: 2h31
